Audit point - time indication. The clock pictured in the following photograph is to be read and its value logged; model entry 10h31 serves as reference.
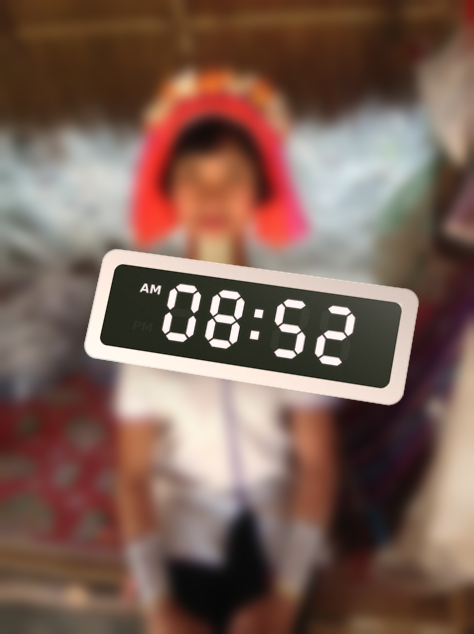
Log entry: 8h52
